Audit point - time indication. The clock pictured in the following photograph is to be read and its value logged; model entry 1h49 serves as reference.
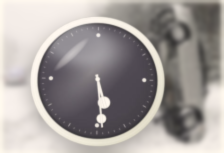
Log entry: 5h29
